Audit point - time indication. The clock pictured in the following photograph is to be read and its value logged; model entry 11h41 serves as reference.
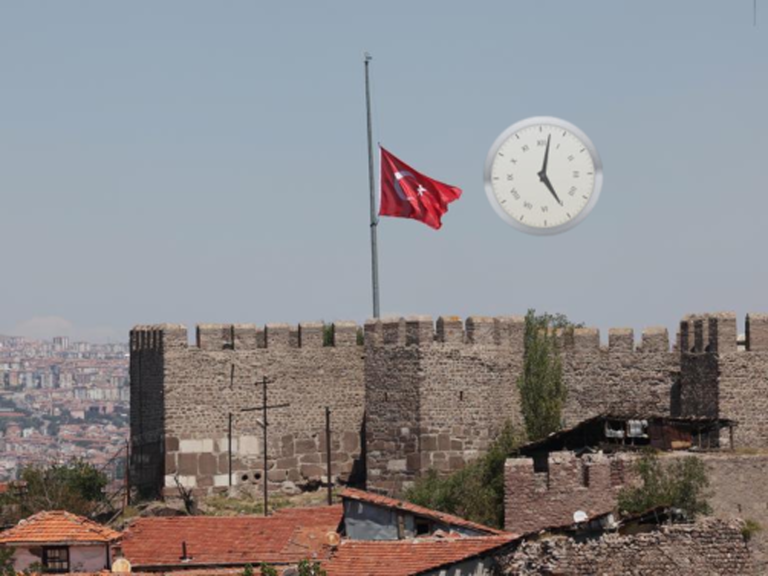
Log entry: 5h02
